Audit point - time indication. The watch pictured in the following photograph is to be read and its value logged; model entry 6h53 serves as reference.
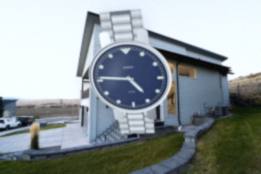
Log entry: 4h46
